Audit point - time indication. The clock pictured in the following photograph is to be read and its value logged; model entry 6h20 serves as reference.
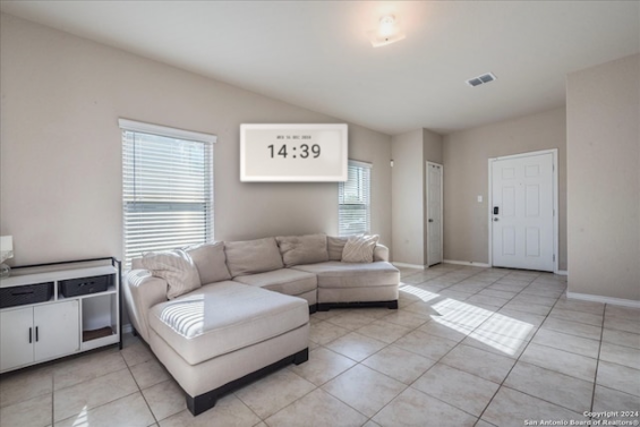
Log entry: 14h39
